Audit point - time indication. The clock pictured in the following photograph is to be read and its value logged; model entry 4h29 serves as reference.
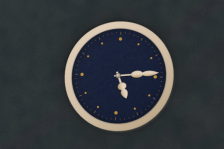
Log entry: 5h14
